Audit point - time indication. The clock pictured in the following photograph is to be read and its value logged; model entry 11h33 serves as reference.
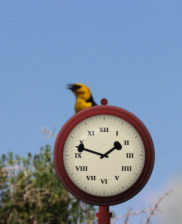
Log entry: 1h48
